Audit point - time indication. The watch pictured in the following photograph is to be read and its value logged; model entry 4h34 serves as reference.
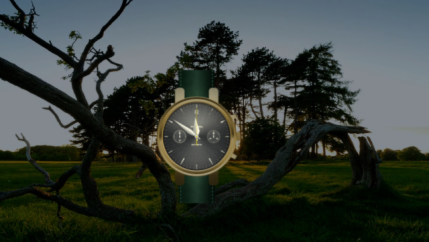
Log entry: 11h51
